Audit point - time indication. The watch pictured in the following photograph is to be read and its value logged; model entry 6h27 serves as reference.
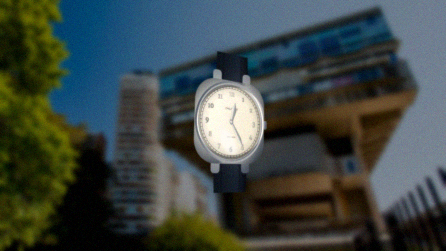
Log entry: 12h25
